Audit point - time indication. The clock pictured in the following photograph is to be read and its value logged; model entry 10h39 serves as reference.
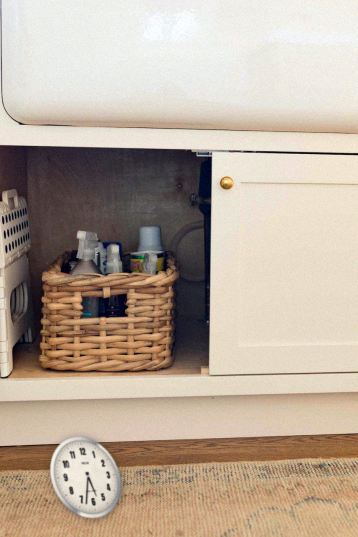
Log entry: 5h33
